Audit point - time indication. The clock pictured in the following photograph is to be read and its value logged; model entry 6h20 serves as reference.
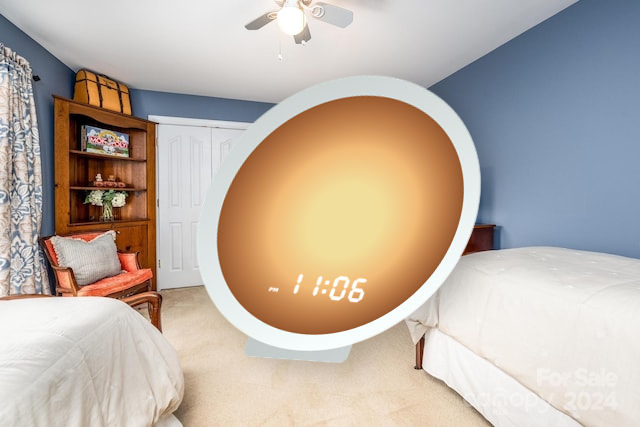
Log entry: 11h06
